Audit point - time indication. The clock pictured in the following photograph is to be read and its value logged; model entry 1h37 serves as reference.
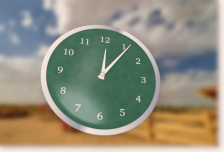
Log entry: 12h06
